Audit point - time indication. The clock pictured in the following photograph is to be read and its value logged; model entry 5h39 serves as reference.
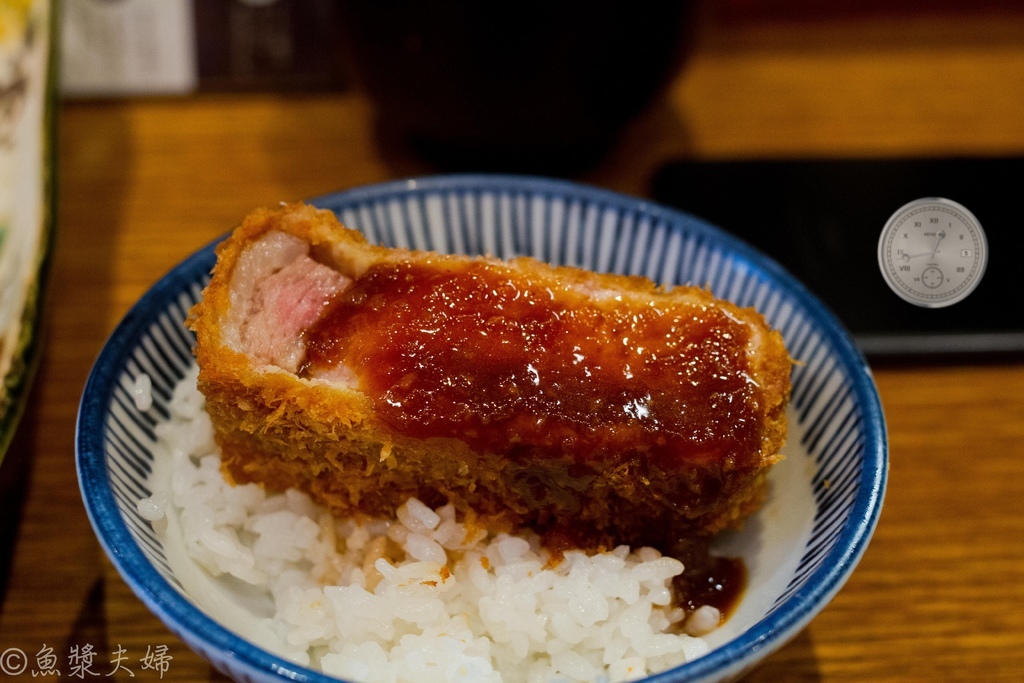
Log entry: 12h43
